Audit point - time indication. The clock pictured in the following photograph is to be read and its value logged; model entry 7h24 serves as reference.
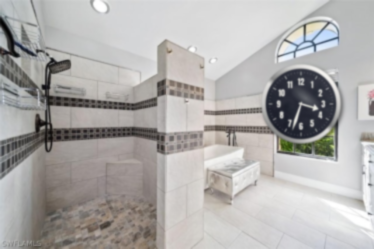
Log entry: 3h33
